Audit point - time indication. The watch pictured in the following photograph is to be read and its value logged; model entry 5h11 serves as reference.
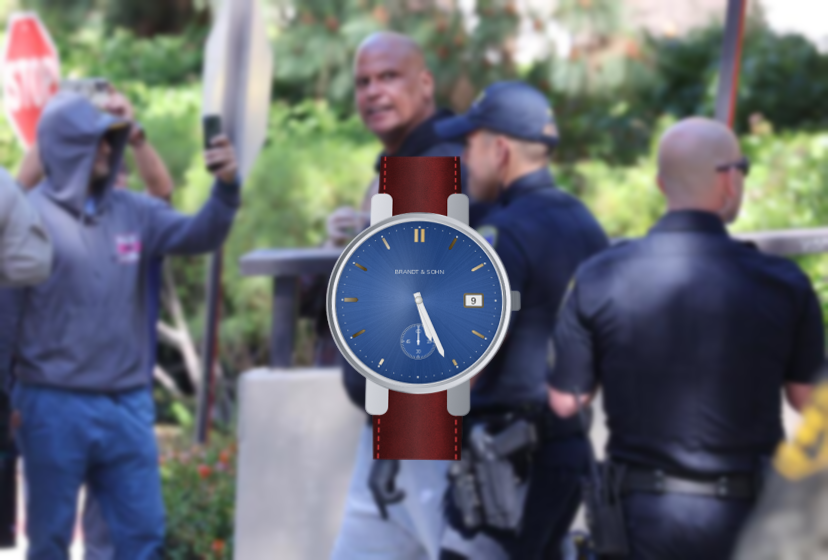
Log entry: 5h26
